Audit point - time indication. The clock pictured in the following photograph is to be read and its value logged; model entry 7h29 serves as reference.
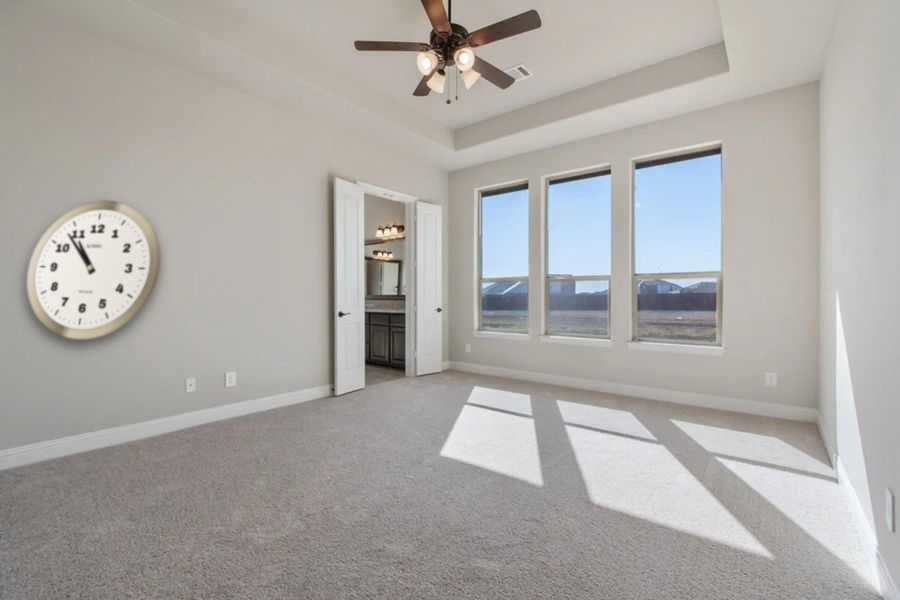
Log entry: 10h53
